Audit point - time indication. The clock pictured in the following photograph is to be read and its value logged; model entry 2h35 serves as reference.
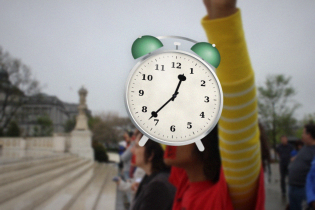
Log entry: 12h37
